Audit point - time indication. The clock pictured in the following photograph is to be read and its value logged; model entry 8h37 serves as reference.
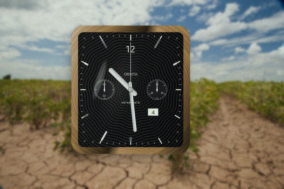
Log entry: 10h29
